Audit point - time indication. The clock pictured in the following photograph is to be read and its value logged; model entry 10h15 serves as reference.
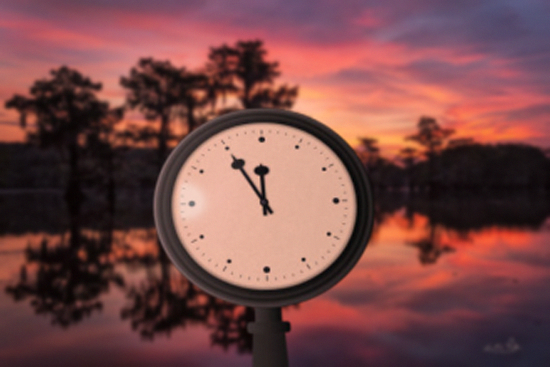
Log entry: 11h55
